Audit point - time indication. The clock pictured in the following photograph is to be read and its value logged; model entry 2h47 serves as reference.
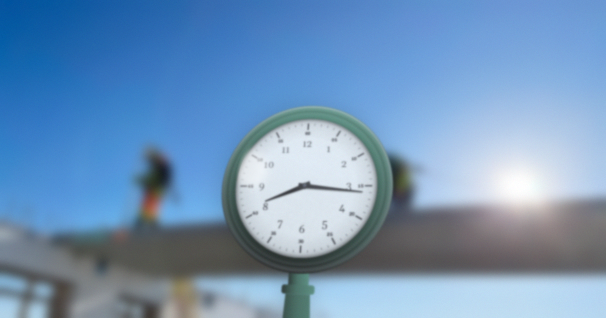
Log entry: 8h16
